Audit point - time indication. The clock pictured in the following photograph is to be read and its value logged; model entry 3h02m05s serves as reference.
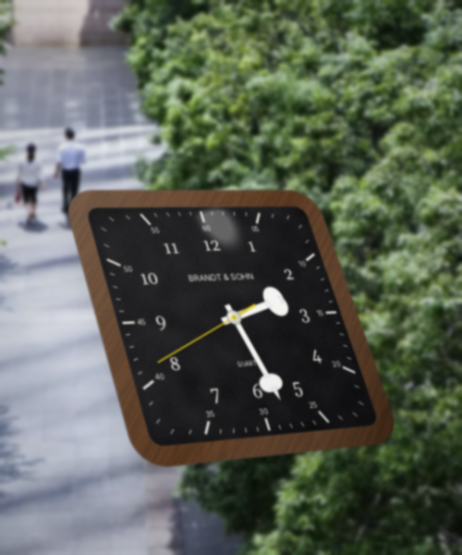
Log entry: 2h27m41s
